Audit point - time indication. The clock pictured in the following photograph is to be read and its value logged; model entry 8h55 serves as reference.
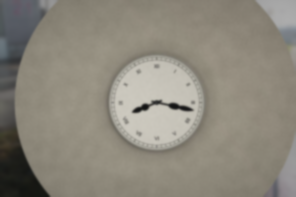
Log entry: 8h17
